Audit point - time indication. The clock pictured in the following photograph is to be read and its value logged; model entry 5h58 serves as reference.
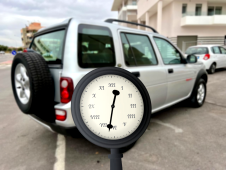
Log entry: 12h32
